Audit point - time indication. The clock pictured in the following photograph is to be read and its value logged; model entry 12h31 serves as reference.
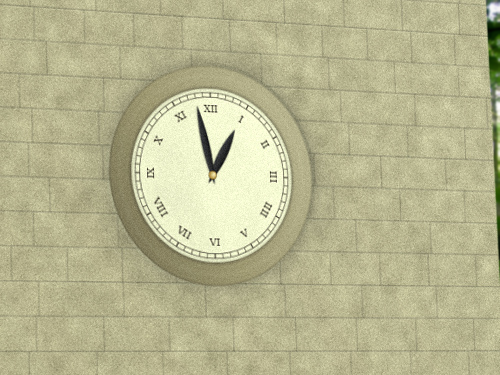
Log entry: 12h58
